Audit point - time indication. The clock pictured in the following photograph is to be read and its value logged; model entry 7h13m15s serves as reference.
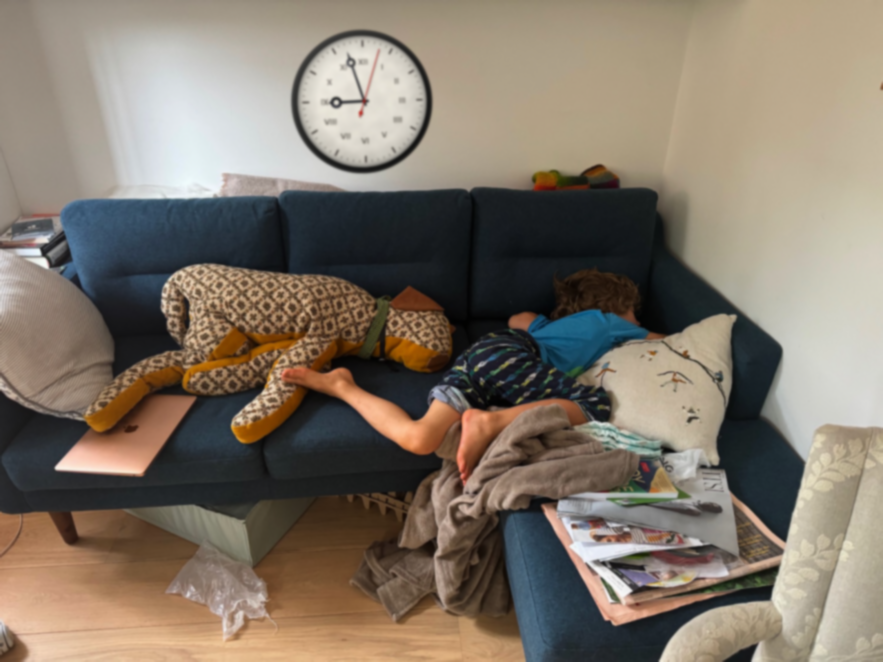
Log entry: 8h57m03s
